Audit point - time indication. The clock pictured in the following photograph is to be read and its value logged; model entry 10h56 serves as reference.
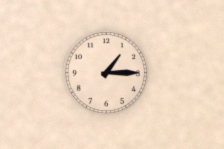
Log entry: 1h15
